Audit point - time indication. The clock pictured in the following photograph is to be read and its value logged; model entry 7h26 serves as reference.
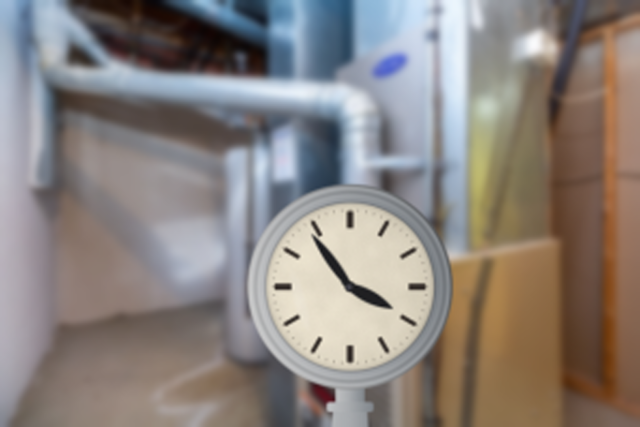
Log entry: 3h54
